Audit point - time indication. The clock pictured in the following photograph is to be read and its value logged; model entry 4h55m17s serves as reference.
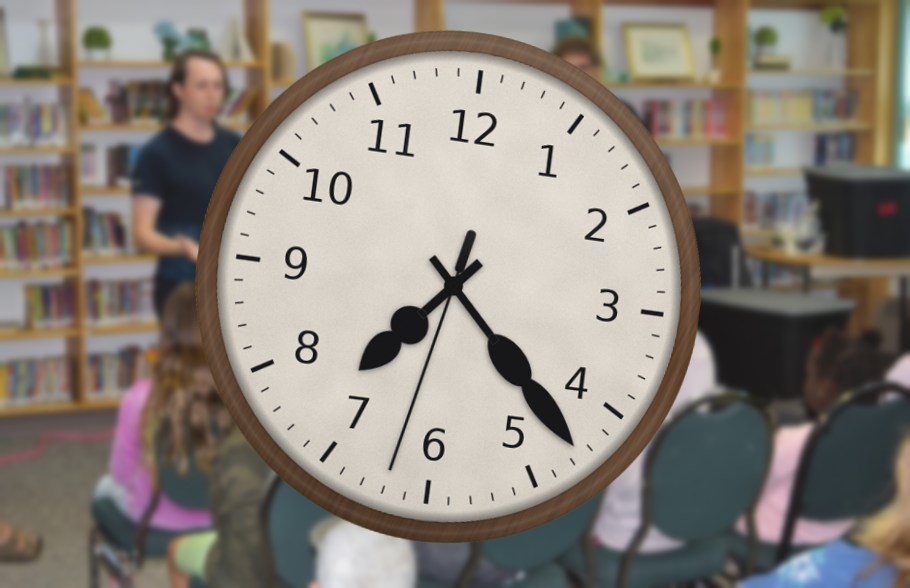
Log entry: 7h22m32s
